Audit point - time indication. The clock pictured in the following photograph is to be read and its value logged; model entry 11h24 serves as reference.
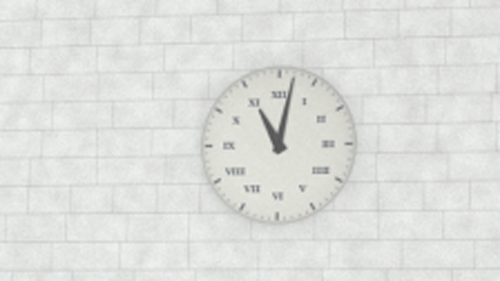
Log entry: 11h02
